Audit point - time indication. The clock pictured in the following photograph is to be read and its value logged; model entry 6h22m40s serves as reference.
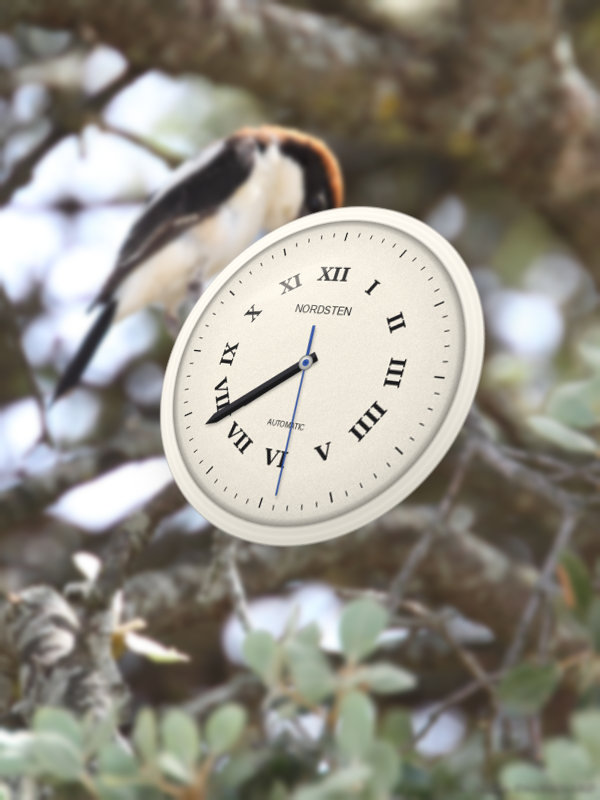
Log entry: 7h38m29s
